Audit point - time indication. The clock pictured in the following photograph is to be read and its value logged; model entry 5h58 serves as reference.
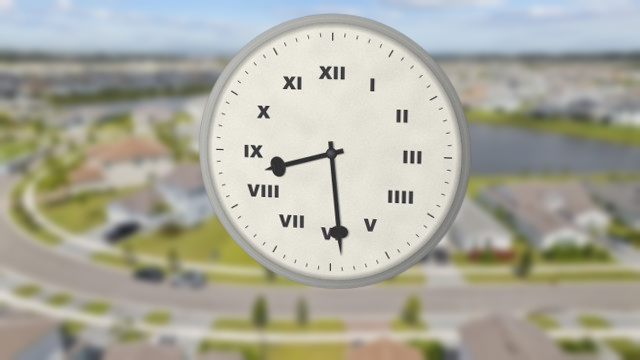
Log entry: 8h29
